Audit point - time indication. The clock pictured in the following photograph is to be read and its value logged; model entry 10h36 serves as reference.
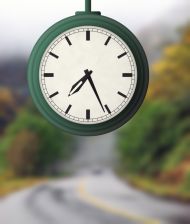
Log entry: 7h26
